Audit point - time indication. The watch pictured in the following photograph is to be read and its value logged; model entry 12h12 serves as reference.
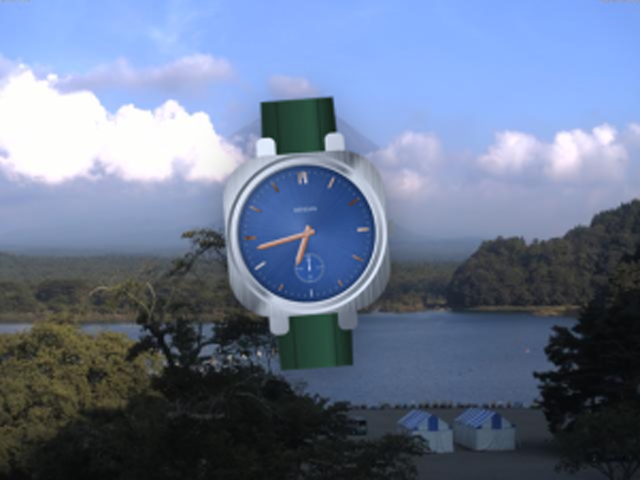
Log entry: 6h43
